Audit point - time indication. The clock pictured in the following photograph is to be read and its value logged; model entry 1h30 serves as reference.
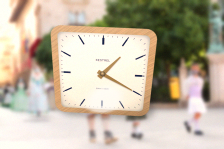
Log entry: 1h20
